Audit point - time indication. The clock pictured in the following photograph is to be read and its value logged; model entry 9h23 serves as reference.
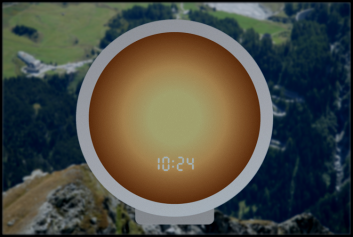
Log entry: 10h24
